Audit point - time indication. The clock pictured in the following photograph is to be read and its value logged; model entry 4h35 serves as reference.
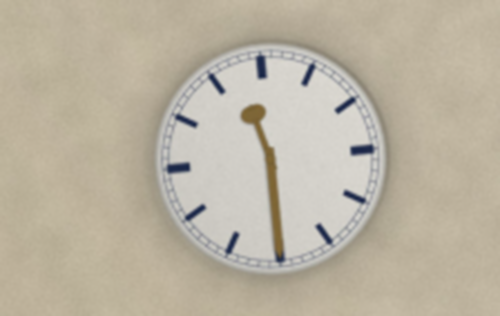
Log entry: 11h30
